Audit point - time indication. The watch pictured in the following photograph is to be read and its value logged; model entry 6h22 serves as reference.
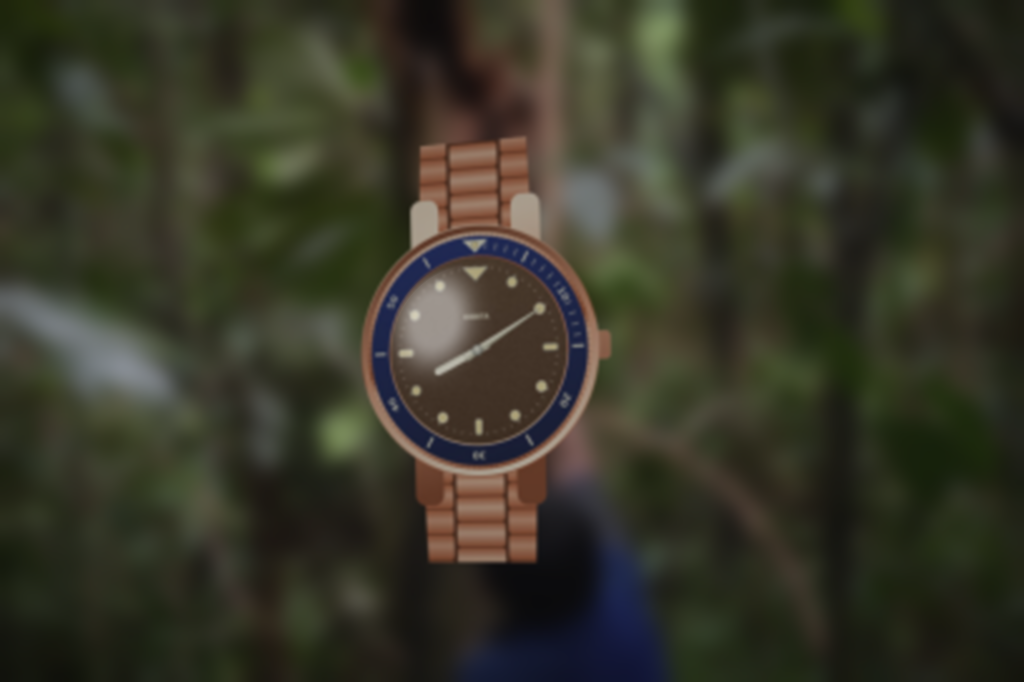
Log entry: 8h10
